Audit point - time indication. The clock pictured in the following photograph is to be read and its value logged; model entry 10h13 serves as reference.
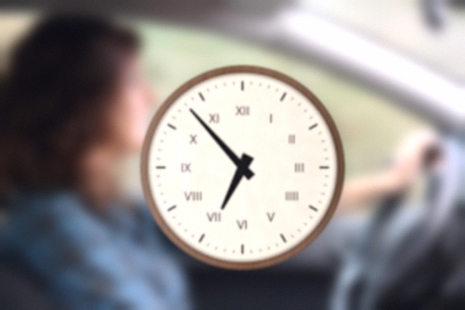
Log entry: 6h53
